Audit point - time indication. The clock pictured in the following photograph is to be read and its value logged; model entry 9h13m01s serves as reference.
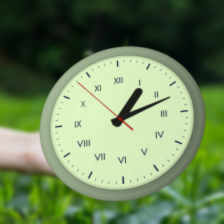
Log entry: 1h11m53s
